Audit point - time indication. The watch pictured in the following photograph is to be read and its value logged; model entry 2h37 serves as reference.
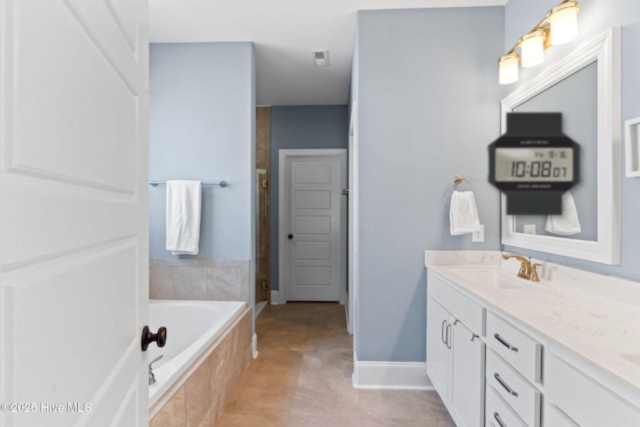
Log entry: 10h08
